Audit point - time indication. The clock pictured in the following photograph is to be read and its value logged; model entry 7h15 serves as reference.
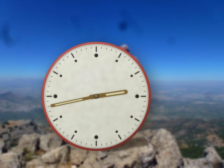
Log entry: 2h43
